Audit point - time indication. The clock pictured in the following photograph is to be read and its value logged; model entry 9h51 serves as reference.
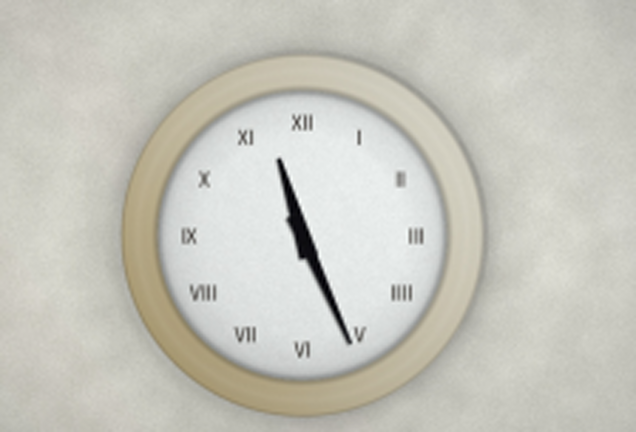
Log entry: 11h26
